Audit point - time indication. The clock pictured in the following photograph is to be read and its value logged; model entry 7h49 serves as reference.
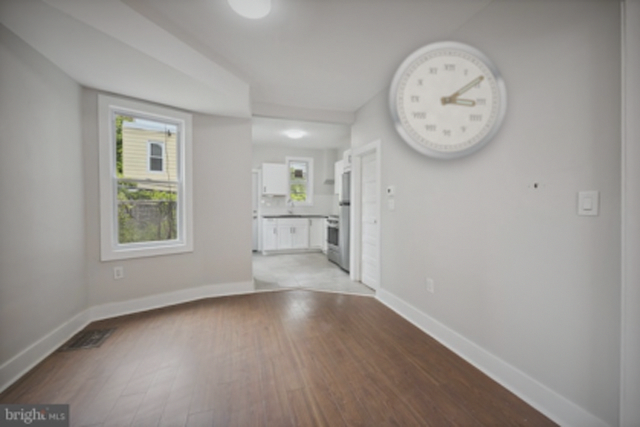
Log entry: 3h09
